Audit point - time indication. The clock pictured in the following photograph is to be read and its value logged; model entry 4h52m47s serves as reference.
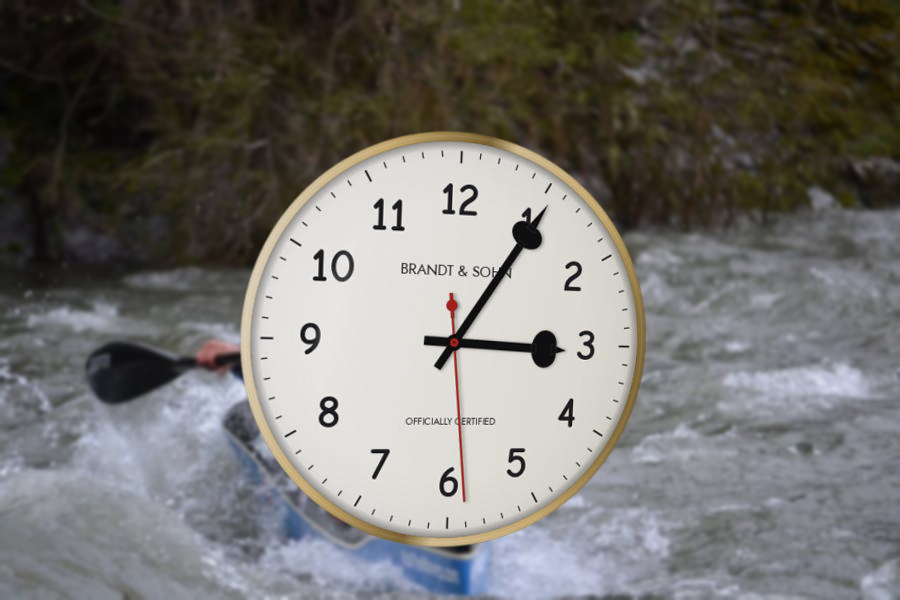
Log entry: 3h05m29s
